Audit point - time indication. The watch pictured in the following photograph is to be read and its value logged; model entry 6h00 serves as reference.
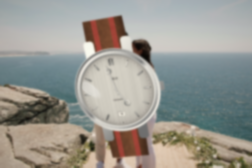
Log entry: 4h58
